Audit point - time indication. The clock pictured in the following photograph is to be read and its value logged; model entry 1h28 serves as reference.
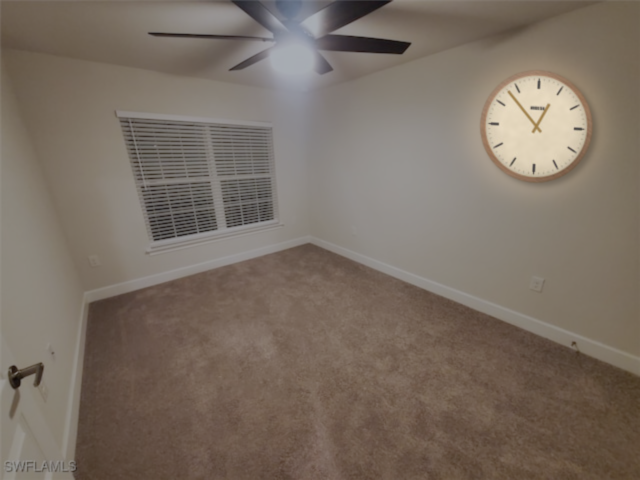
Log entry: 12h53
